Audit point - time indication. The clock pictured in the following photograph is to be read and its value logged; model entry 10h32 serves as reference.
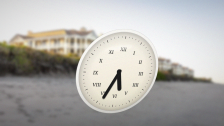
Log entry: 5h34
